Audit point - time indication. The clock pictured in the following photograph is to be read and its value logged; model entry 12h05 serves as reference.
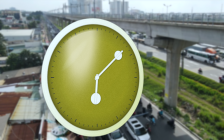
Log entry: 6h08
